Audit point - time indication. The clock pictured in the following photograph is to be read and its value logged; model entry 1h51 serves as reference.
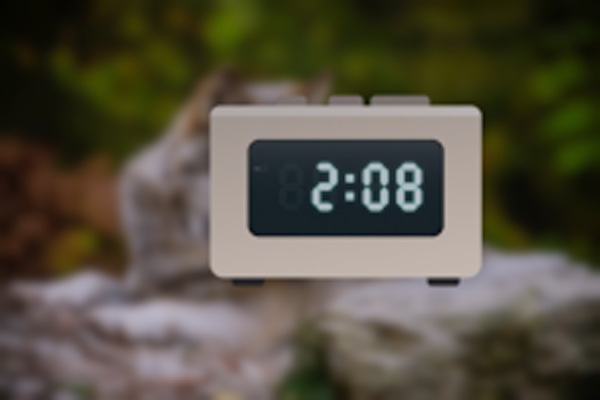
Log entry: 2h08
